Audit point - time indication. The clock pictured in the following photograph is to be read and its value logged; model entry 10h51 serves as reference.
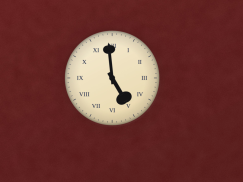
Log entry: 4h59
